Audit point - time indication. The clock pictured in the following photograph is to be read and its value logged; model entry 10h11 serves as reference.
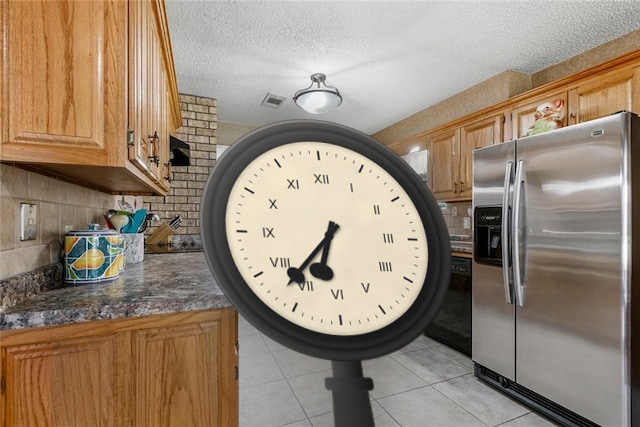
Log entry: 6h37
